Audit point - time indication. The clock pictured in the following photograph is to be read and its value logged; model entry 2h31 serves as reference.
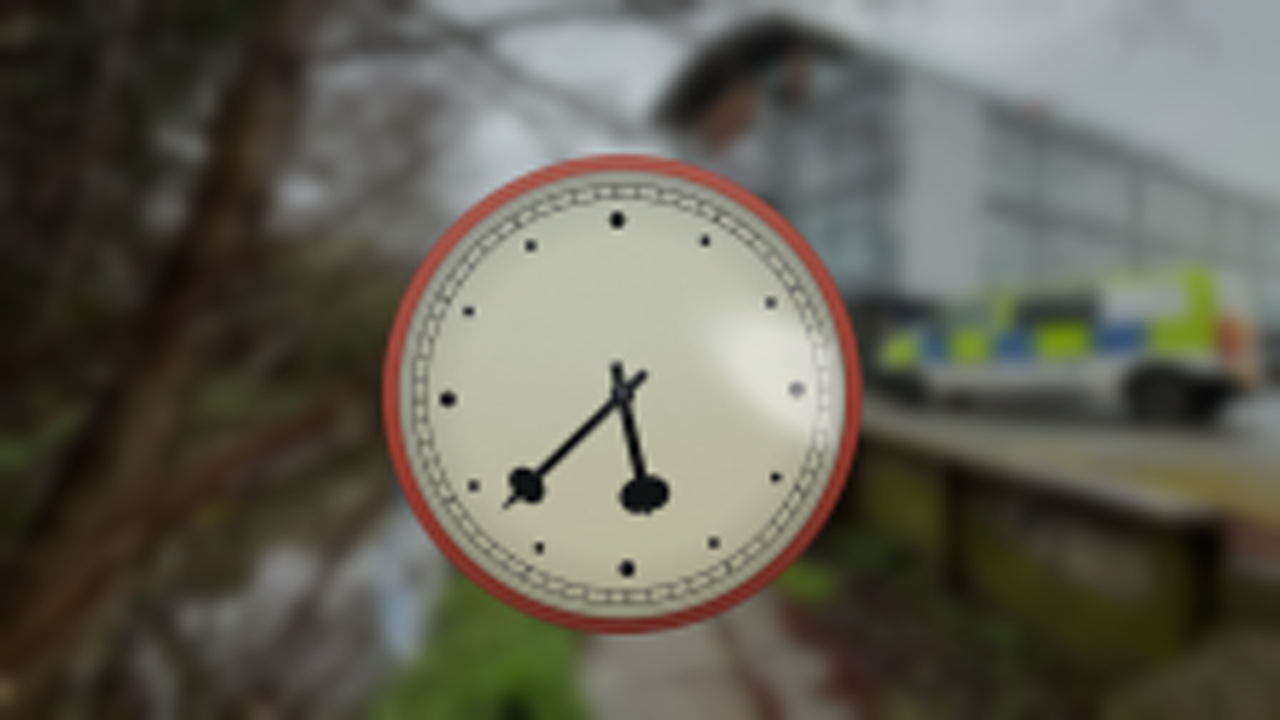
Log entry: 5h38
